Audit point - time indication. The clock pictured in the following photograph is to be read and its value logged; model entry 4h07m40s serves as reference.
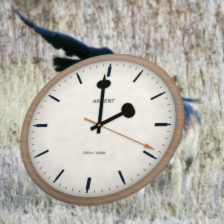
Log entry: 1h59m19s
